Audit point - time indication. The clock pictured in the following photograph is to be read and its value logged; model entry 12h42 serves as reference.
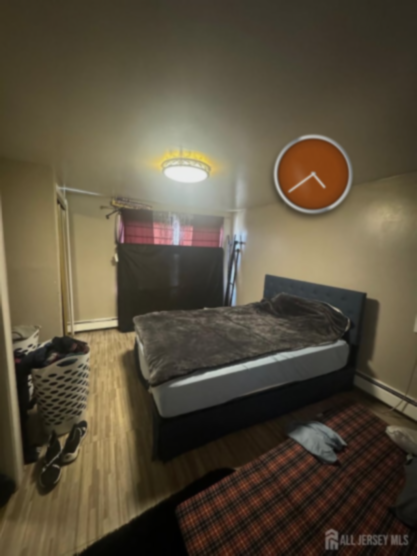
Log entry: 4h39
